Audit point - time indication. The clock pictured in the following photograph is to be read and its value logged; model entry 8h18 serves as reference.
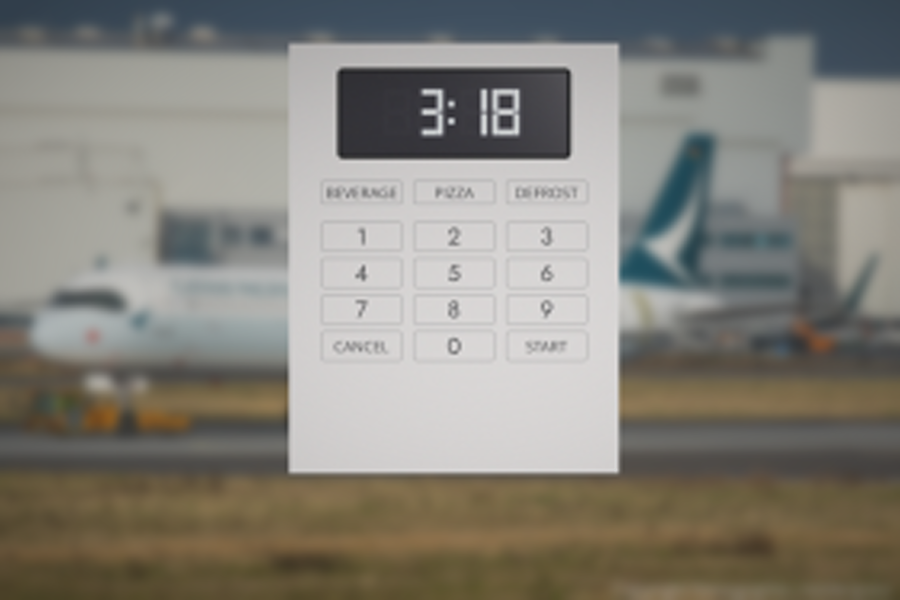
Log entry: 3h18
